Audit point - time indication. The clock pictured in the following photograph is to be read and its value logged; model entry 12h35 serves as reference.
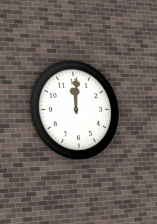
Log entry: 12h01
